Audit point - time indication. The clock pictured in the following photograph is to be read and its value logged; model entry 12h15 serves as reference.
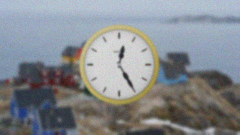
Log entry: 12h25
